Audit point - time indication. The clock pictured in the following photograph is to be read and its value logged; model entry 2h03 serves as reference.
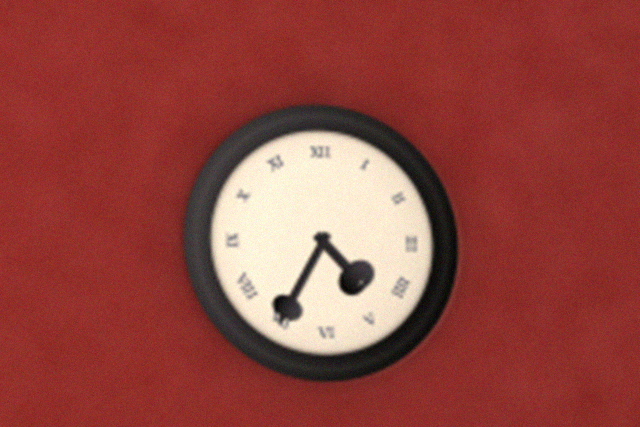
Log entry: 4h35
